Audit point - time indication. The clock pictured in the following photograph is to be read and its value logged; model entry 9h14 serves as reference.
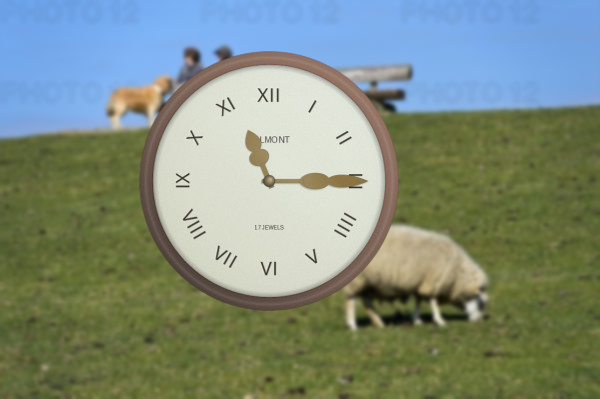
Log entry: 11h15
